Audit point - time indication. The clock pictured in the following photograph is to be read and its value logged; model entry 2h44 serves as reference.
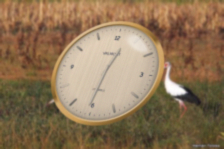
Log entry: 12h31
